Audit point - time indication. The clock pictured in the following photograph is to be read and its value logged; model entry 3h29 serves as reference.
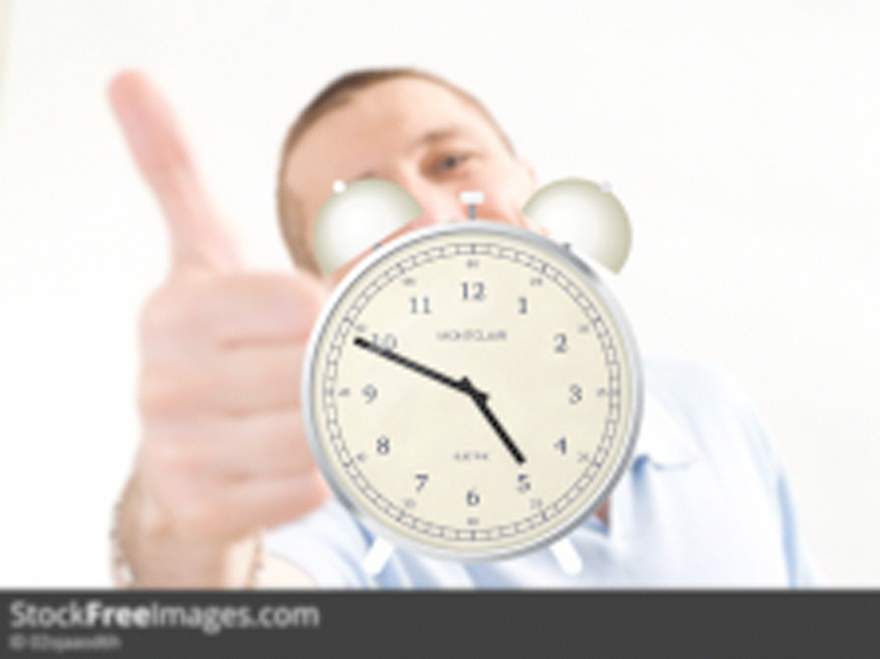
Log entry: 4h49
